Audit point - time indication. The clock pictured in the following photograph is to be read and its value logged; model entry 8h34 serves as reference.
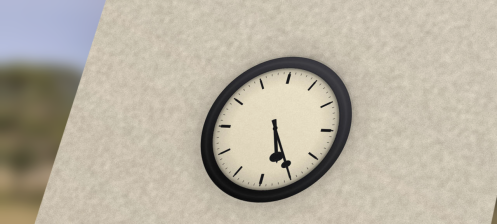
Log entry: 5h25
